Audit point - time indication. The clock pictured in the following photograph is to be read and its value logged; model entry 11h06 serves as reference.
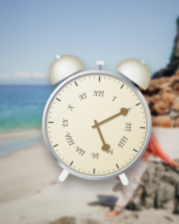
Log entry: 5h10
